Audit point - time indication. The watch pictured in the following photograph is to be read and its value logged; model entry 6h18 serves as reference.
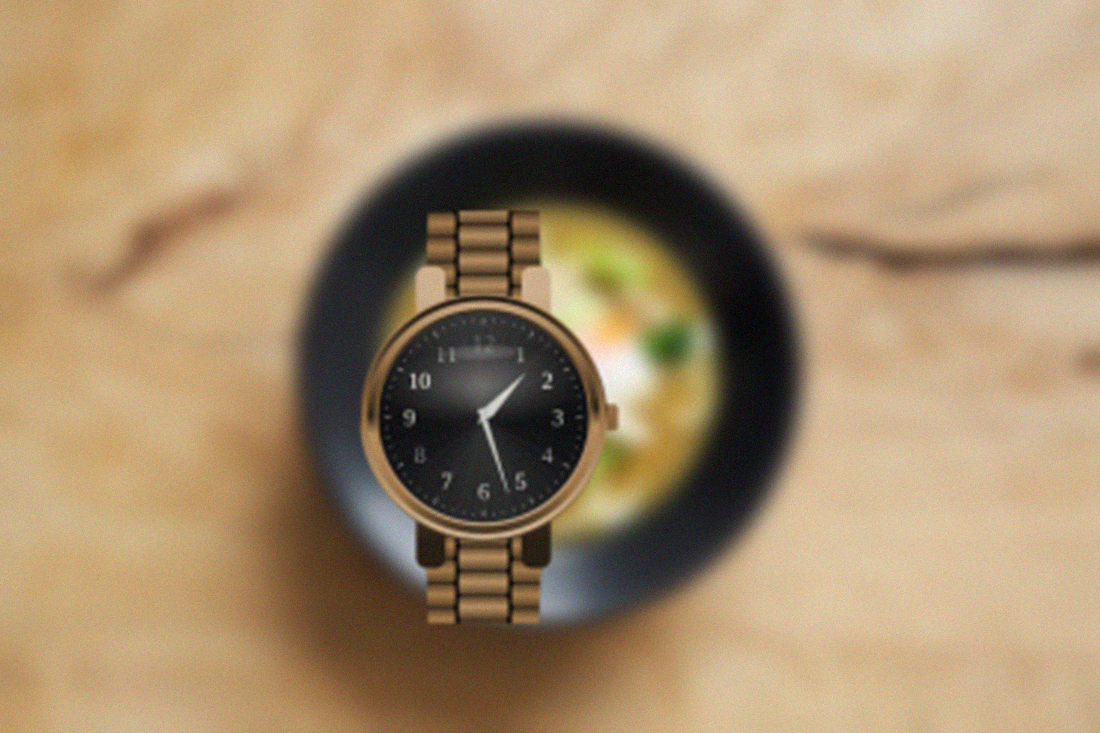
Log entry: 1h27
